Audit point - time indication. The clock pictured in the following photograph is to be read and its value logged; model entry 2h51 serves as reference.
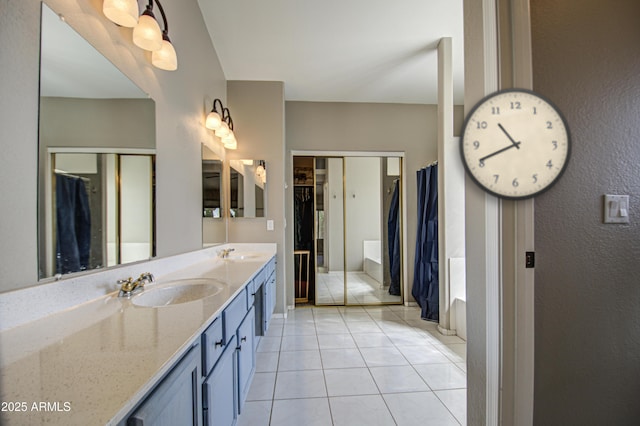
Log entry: 10h41
